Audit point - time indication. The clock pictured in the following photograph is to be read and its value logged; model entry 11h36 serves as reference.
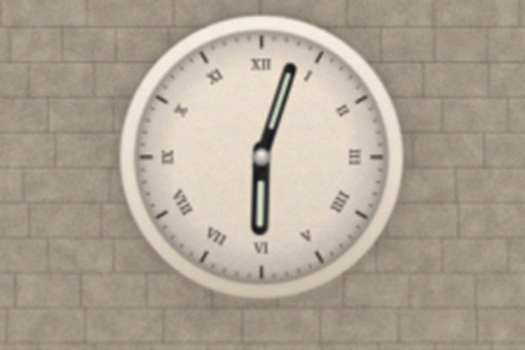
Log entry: 6h03
